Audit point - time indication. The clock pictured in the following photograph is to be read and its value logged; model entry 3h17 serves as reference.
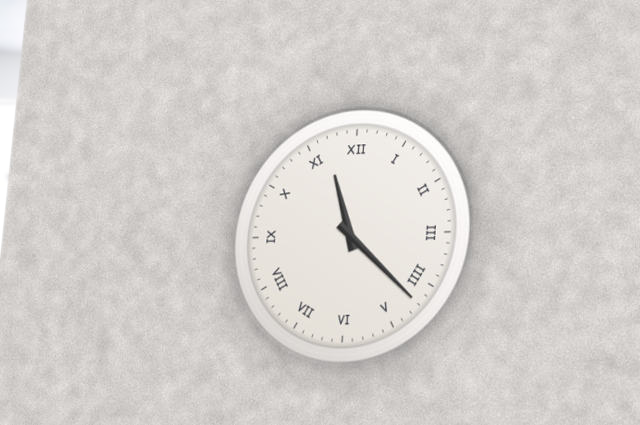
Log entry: 11h22
